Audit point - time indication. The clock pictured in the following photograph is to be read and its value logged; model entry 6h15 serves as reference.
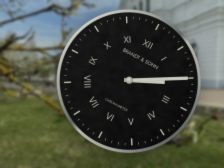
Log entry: 2h10
